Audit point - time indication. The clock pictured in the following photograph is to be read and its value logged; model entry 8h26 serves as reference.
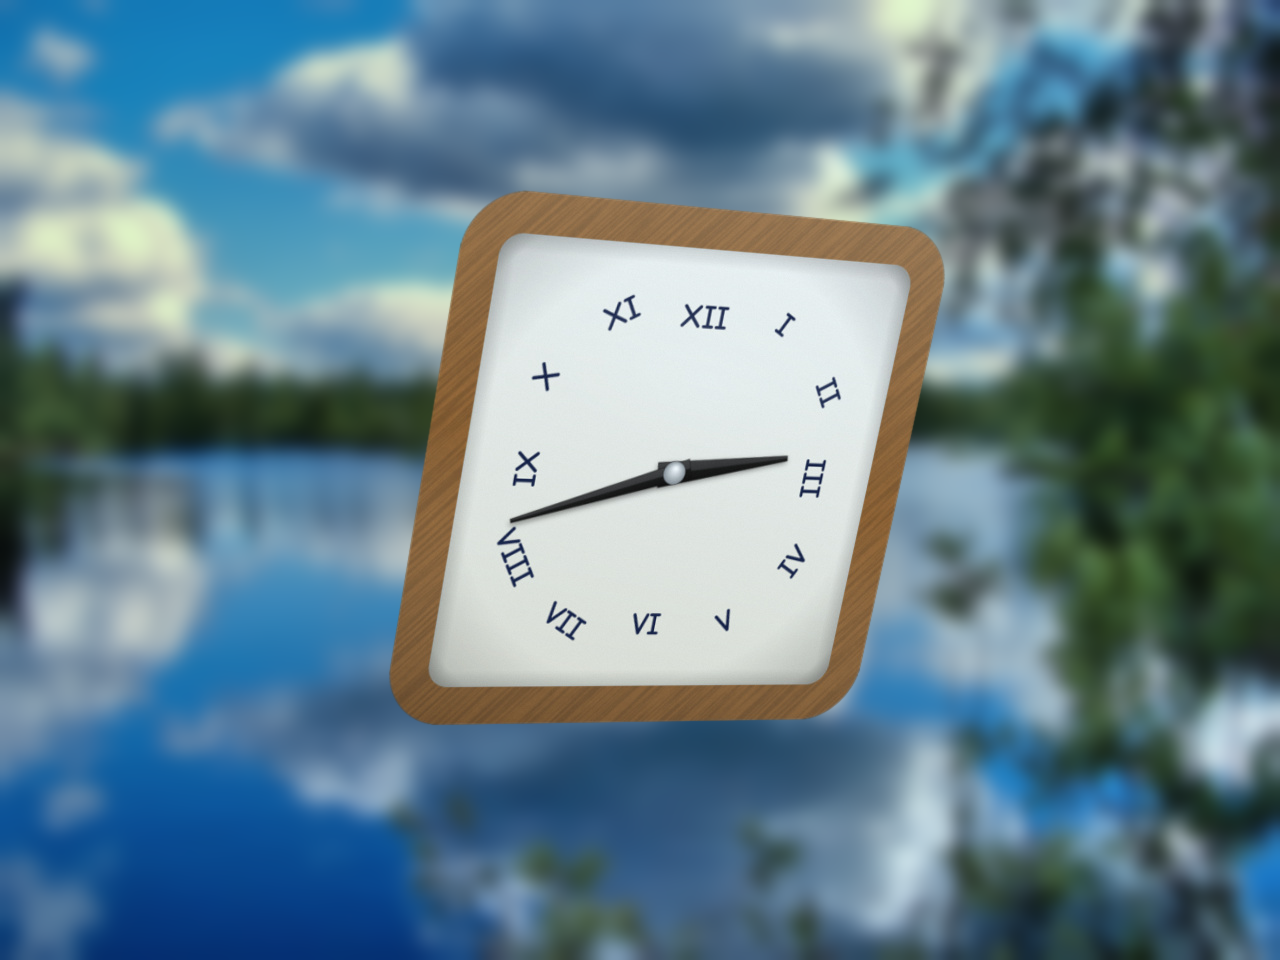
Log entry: 2h42
